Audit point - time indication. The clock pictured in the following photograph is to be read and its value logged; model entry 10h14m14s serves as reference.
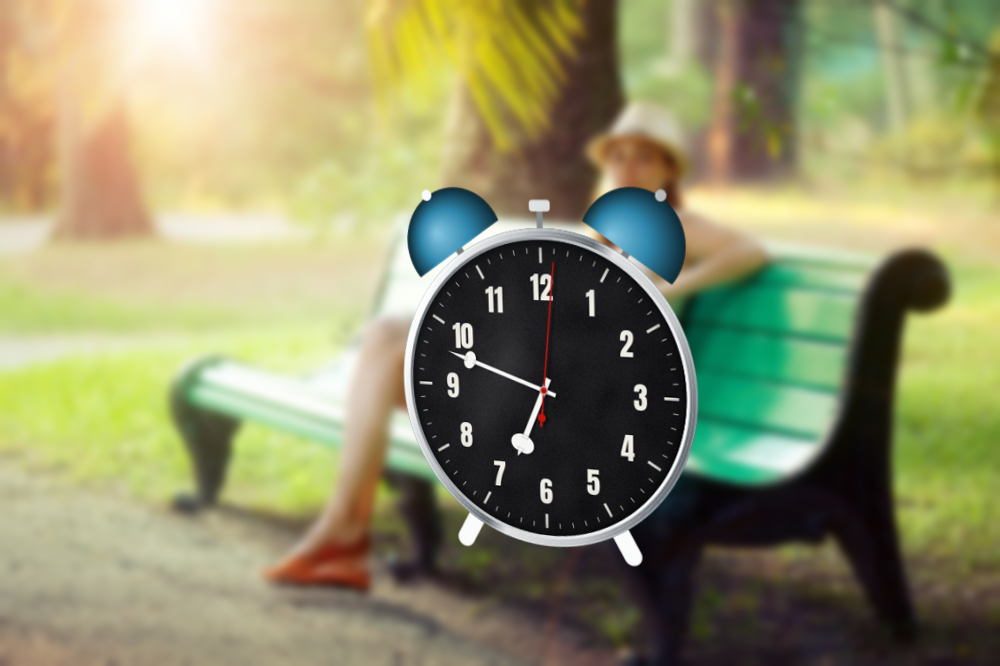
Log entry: 6h48m01s
